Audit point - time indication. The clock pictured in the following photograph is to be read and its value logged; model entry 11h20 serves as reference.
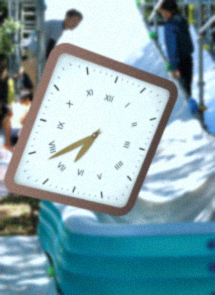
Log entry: 6h38
